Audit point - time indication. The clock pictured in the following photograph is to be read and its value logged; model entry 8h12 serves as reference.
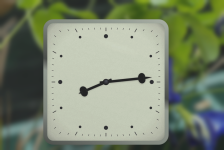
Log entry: 8h14
